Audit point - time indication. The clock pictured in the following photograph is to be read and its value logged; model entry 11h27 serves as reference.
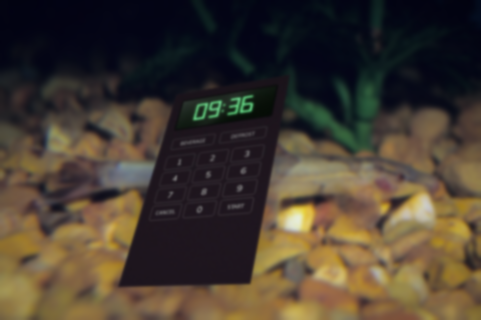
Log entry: 9h36
